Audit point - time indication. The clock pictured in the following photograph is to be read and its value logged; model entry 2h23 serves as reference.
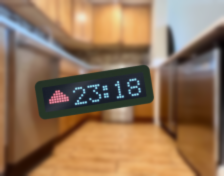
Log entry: 23h18
